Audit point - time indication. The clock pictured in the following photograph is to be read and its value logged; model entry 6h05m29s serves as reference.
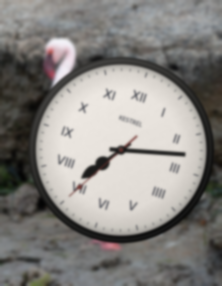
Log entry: 7h12m35s
